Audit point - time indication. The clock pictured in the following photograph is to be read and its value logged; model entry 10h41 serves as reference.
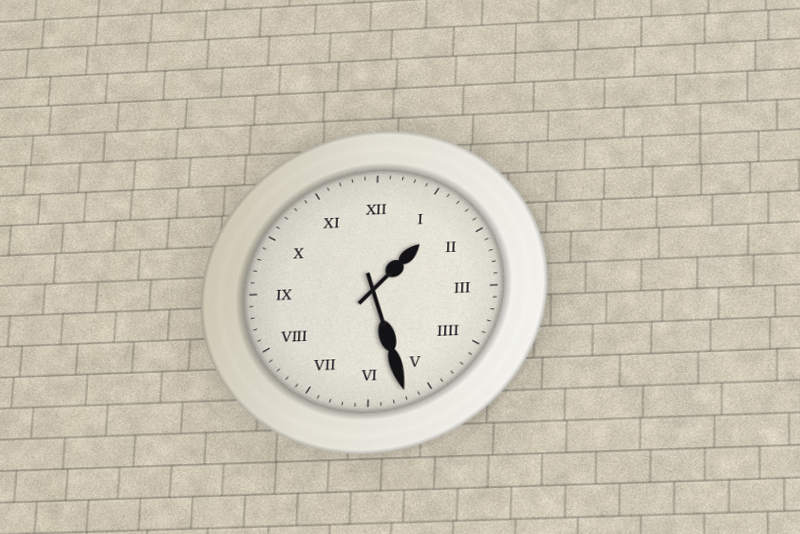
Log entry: 1h27
